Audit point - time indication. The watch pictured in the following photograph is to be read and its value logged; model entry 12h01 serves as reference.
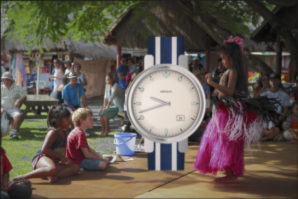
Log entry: 9h42
